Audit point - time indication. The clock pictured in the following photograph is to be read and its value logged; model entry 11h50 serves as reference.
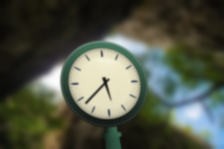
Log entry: 5h38
